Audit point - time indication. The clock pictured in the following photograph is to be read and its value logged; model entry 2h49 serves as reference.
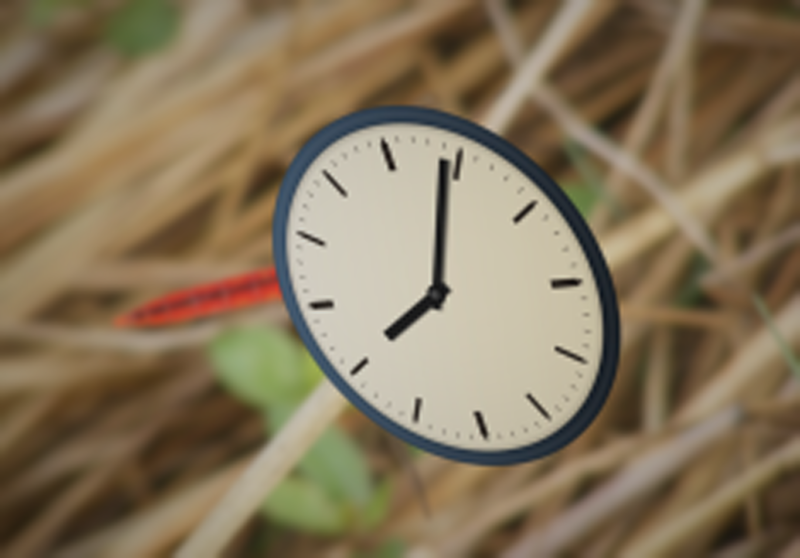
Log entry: 8h04
